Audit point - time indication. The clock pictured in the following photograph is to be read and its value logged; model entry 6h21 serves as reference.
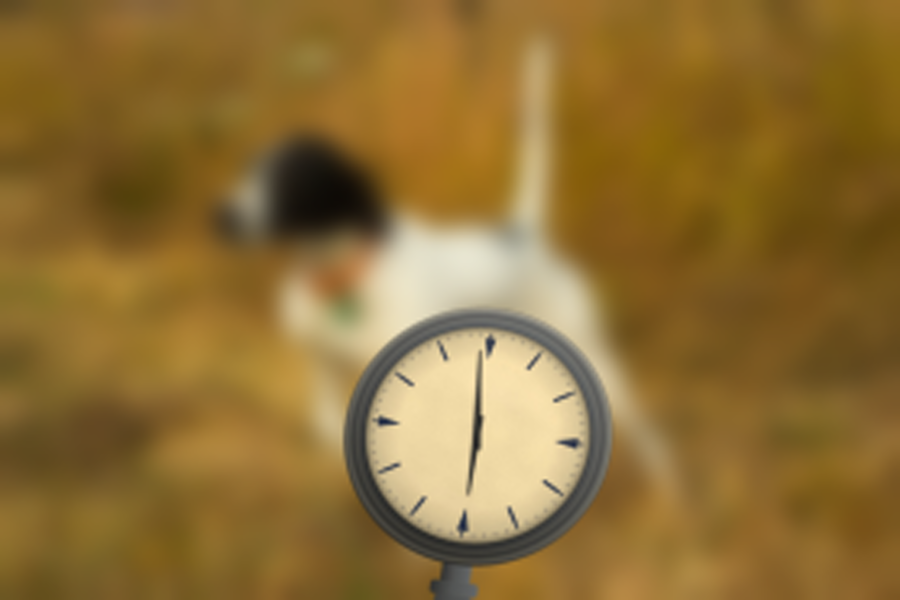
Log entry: 5h59
